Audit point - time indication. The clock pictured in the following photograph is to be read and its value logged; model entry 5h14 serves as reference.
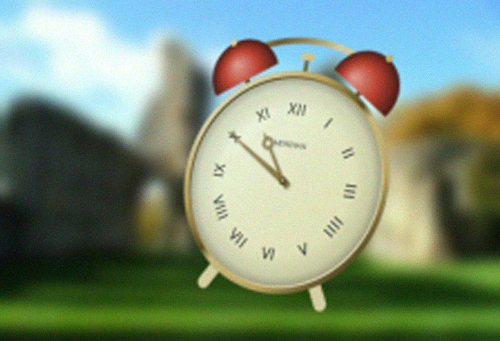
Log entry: 10h50
